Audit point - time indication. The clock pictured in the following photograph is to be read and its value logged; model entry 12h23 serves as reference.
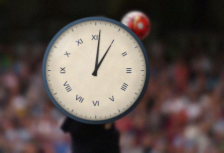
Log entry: 1h01
